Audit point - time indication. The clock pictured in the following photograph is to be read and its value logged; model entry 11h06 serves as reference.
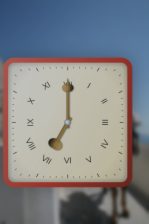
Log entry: 7h00
